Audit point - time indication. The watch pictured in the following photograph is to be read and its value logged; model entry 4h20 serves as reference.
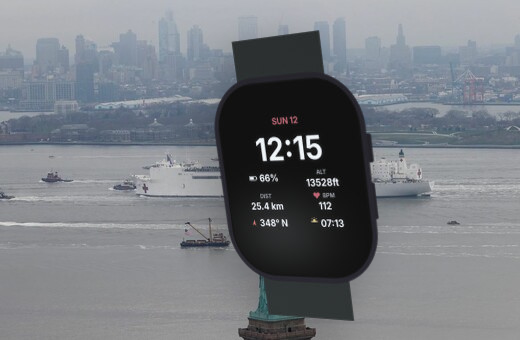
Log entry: 12h15
